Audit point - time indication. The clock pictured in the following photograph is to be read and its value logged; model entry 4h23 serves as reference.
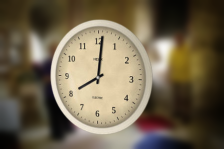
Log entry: 8h01
